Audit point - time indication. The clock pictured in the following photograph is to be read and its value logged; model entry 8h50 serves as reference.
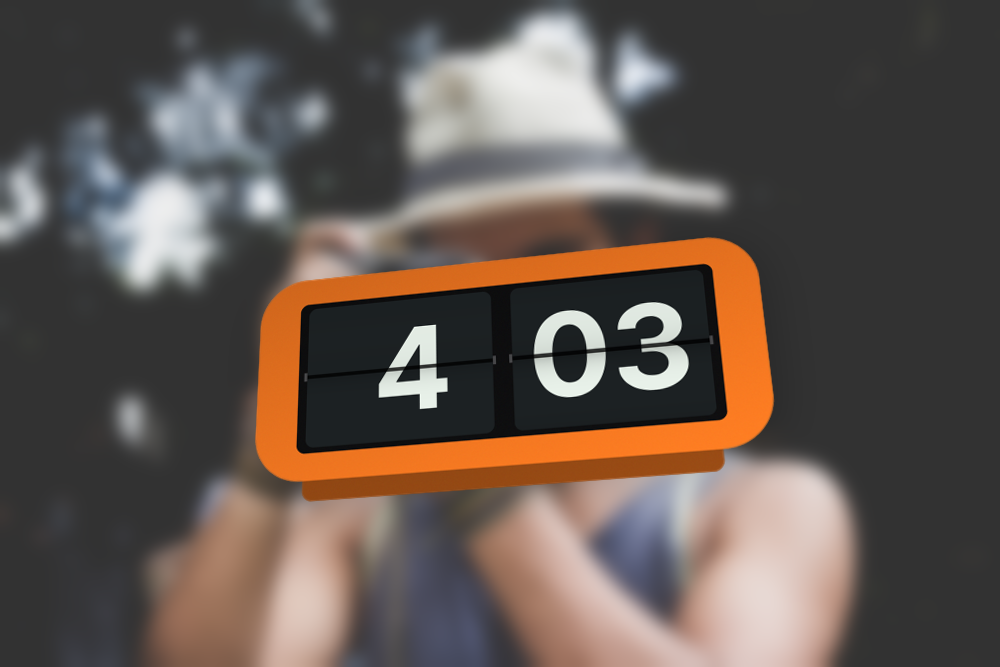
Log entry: 4h03
